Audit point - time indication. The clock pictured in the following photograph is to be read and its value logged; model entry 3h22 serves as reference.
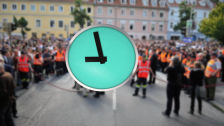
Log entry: 8h58
